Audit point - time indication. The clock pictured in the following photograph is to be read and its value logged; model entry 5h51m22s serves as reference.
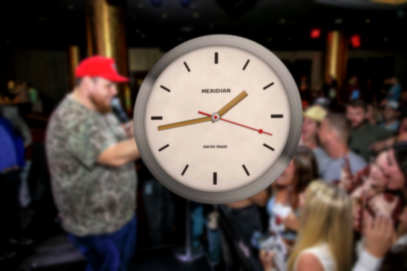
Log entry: 1h43m18s
